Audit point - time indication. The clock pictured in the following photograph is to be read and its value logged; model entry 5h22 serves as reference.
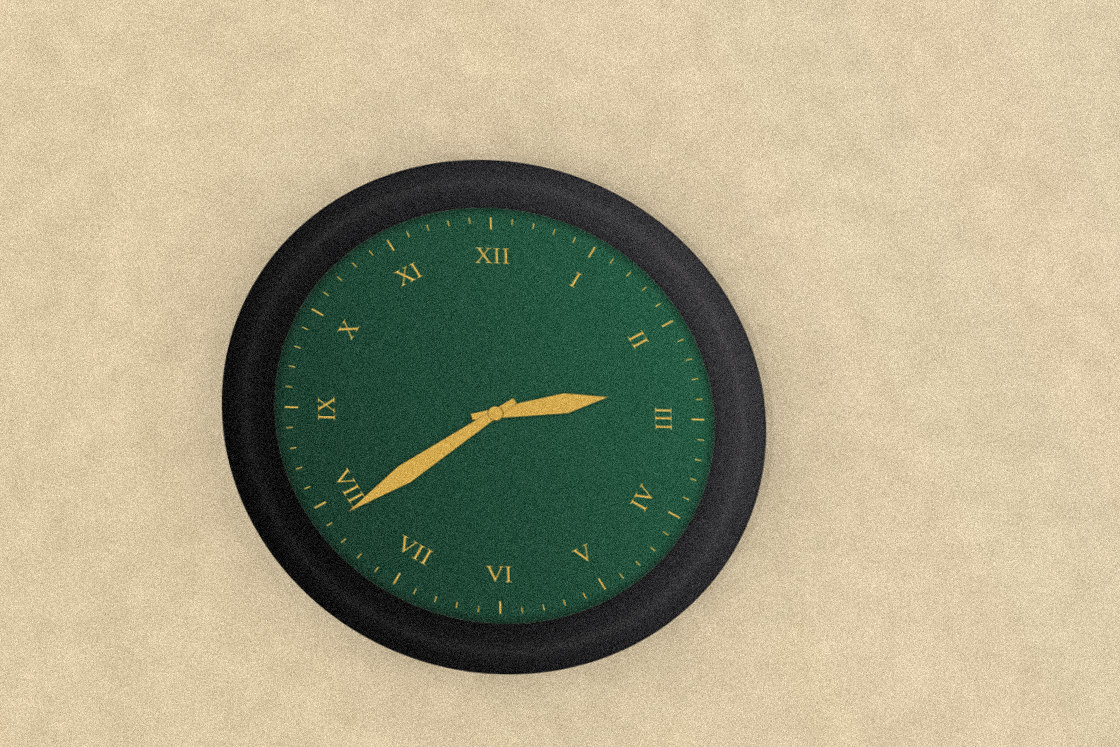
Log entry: 2h39
